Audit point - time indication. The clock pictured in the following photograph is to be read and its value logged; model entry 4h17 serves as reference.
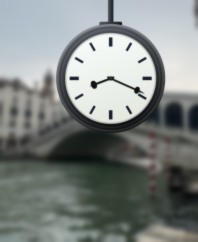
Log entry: 8h19
